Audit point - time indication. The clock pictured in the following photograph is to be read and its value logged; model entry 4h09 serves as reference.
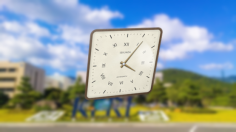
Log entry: 4h06
